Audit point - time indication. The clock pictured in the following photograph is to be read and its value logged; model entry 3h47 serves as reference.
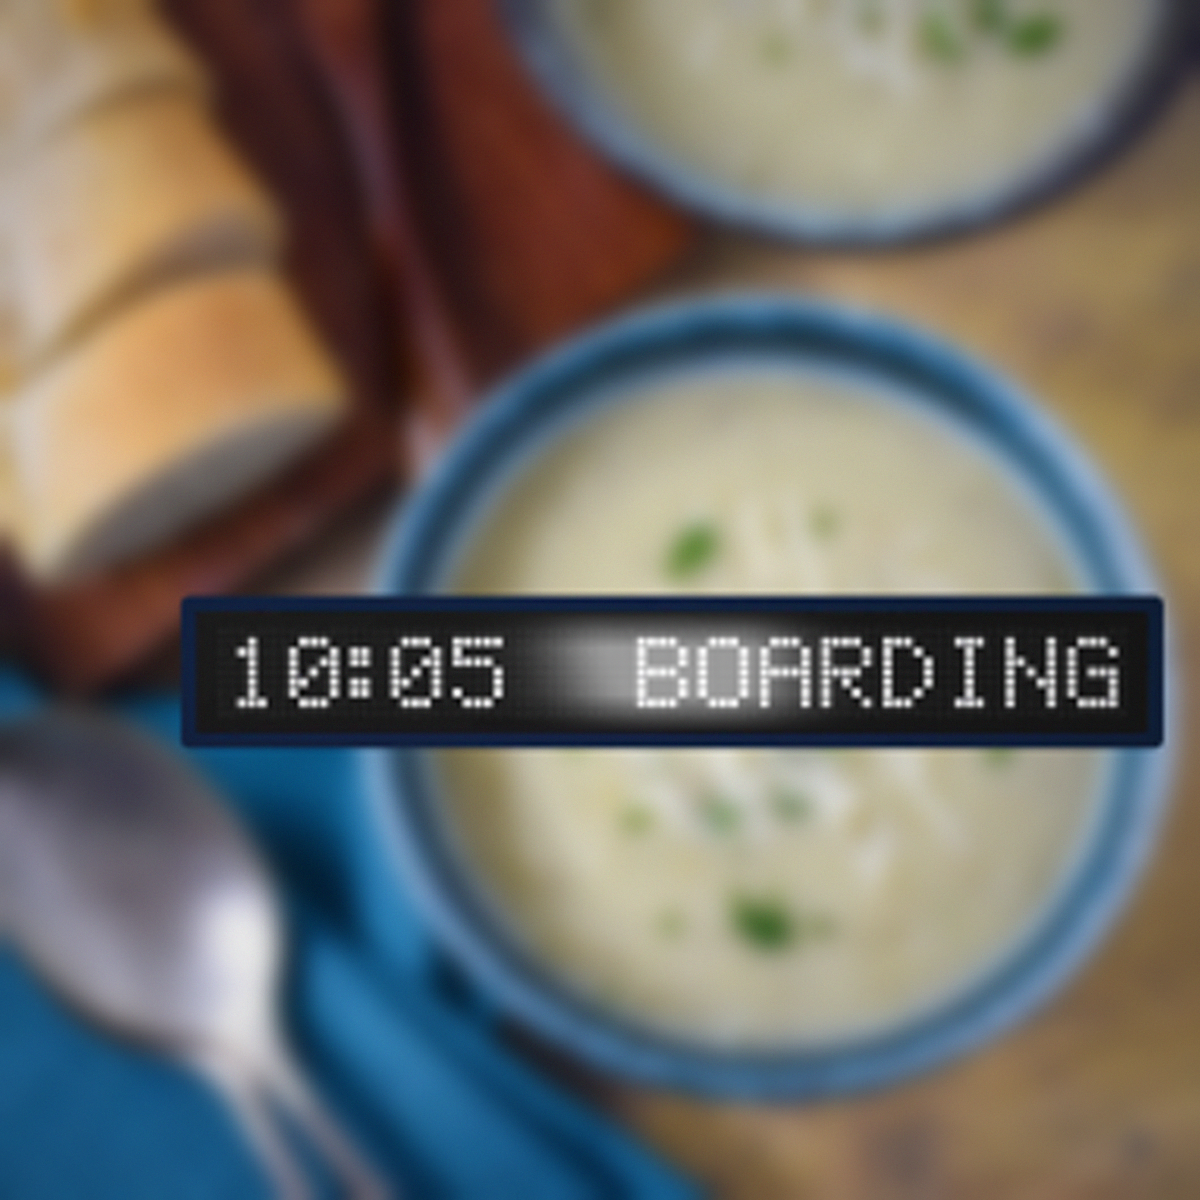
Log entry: 10h05
